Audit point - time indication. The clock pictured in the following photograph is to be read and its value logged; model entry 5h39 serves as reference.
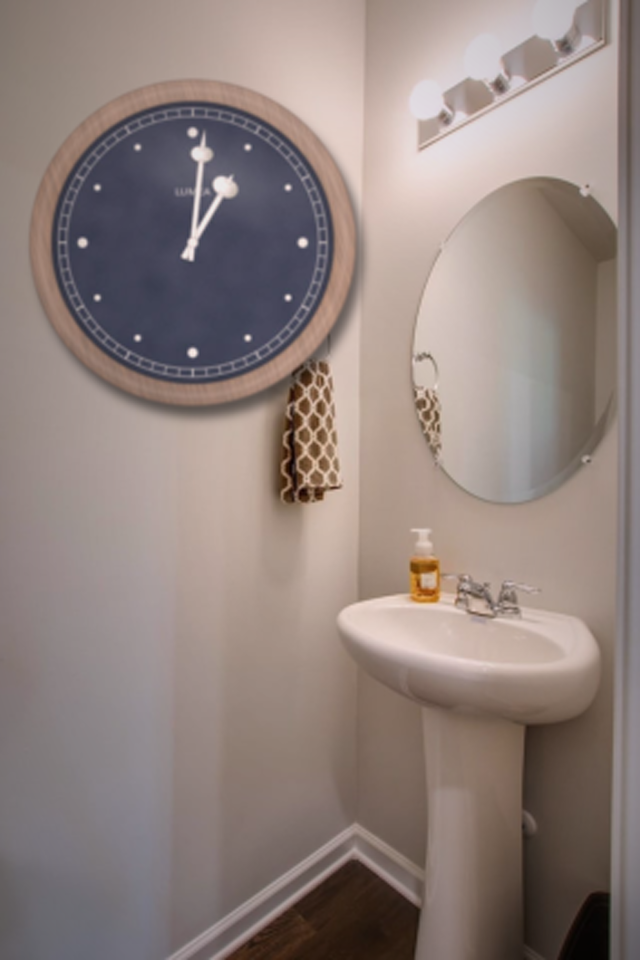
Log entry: 1h01
